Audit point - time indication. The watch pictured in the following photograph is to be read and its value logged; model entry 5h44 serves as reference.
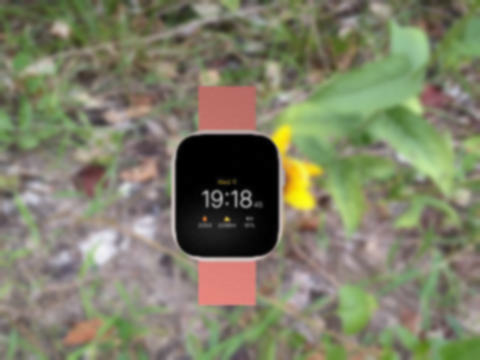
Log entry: 19h18
